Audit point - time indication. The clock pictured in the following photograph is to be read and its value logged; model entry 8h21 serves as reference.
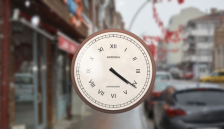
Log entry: 4h21
